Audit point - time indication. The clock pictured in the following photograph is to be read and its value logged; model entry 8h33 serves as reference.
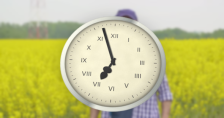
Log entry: 6h57
